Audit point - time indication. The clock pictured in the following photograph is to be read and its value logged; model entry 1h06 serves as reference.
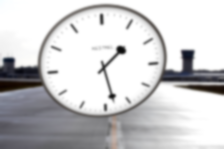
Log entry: 1h28
